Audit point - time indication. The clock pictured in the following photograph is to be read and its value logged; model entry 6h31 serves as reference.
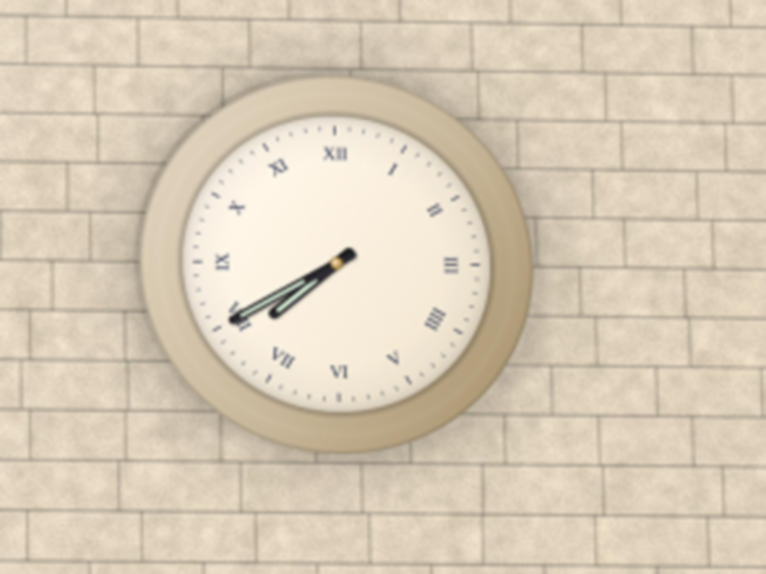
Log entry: 7h40
